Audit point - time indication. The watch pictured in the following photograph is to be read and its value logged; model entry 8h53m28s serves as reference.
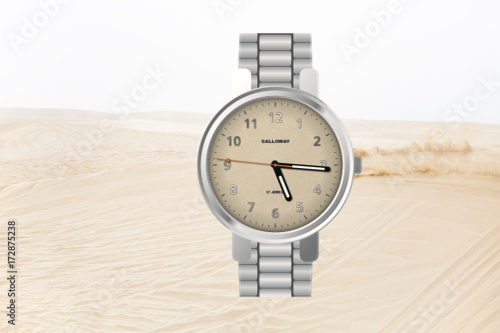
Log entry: 5h15m46s
